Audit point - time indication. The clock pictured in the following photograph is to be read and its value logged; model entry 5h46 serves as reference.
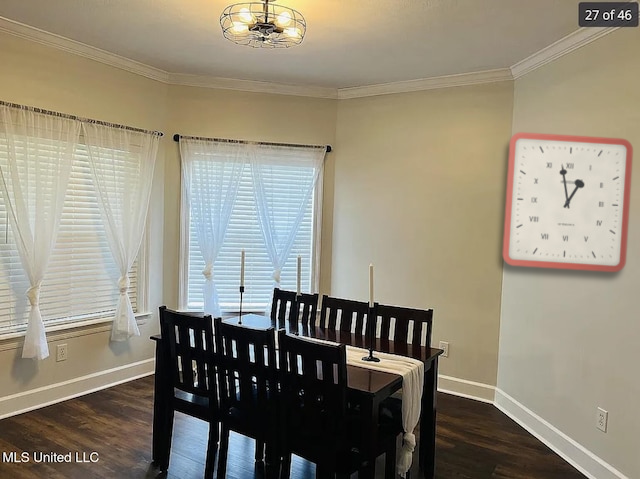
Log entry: 12h58
